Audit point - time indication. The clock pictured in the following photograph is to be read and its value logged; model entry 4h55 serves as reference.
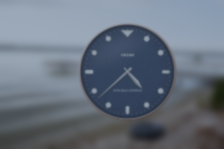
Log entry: 4h38
